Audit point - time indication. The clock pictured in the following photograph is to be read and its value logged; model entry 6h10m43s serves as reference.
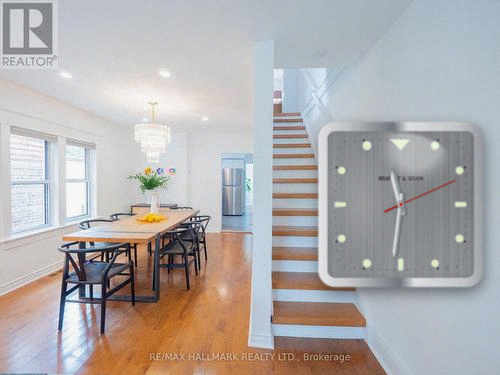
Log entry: 11h31m11s
